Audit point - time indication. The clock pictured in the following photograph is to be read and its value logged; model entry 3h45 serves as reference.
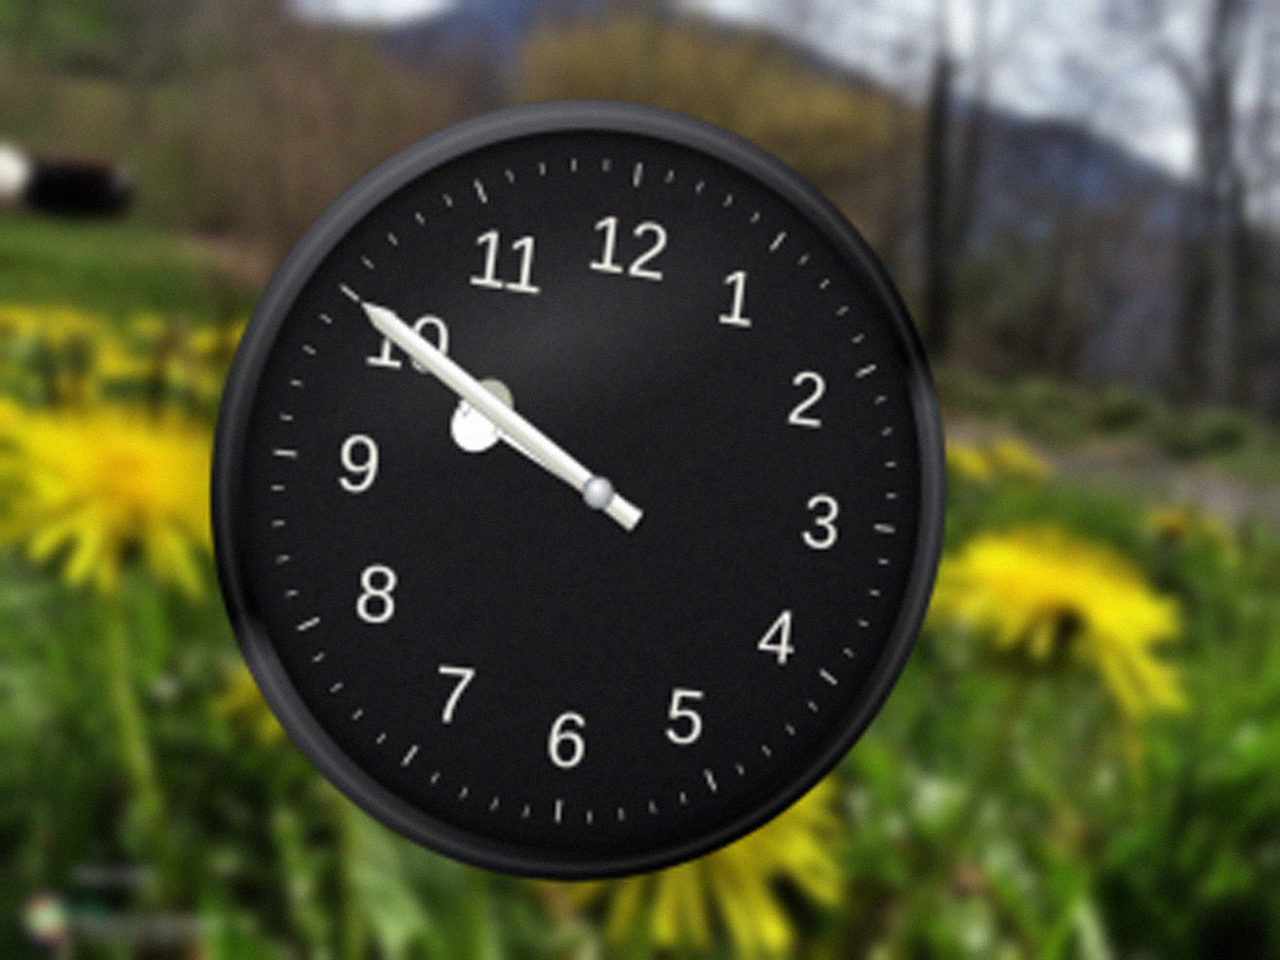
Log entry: 9h50
